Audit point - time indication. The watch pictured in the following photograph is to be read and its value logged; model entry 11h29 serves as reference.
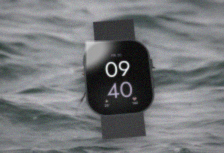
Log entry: 9h40
